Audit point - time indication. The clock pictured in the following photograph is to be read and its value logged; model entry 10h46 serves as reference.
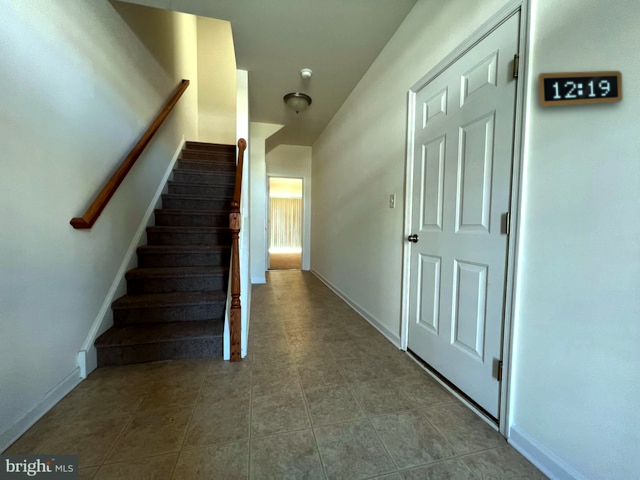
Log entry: 12h19
